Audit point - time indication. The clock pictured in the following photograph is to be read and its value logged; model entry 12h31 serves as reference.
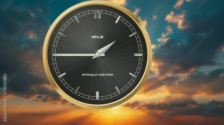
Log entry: 1h45
